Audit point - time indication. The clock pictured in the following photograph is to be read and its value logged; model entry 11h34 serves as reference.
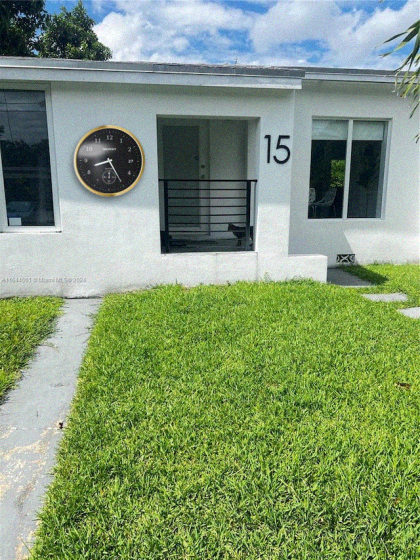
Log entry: 8h25
